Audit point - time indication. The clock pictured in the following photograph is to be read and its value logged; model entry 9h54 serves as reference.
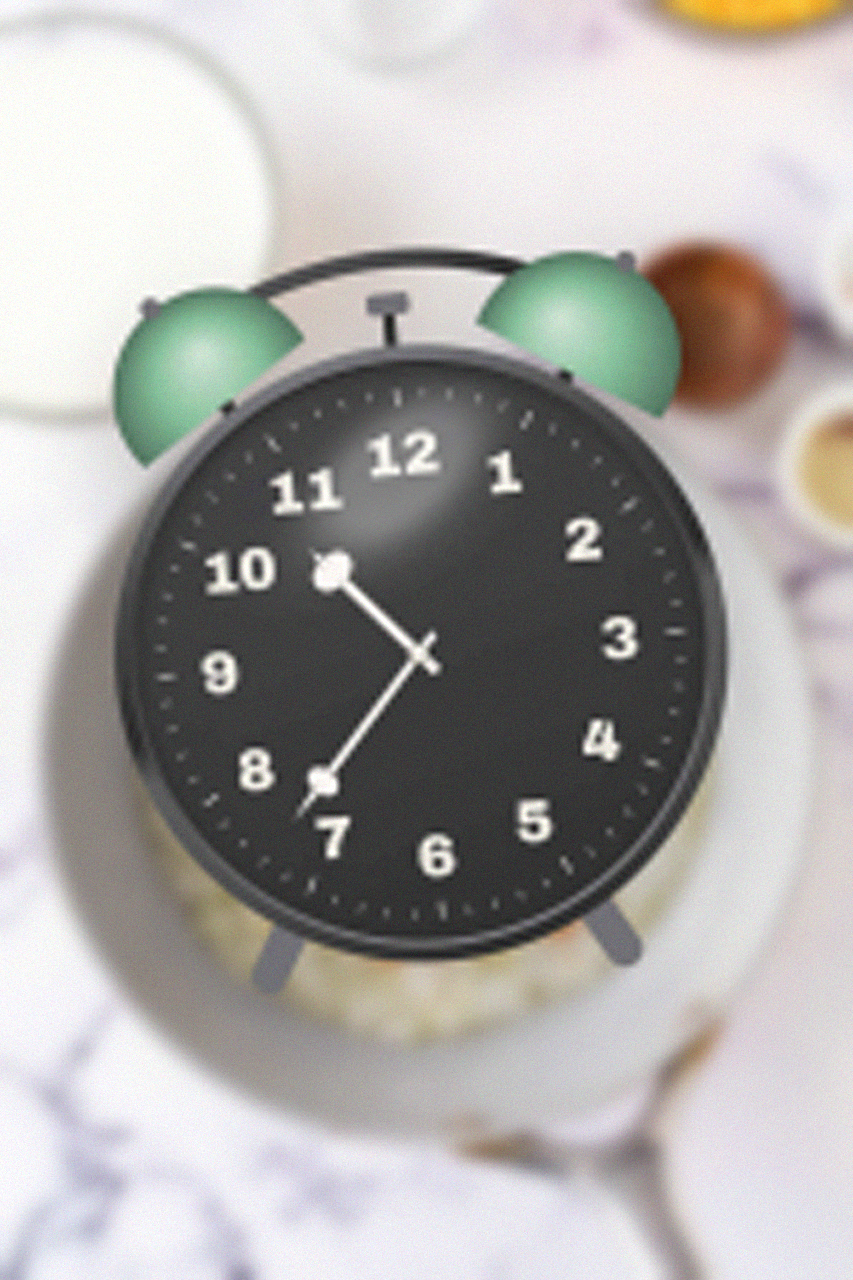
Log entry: 10h37
